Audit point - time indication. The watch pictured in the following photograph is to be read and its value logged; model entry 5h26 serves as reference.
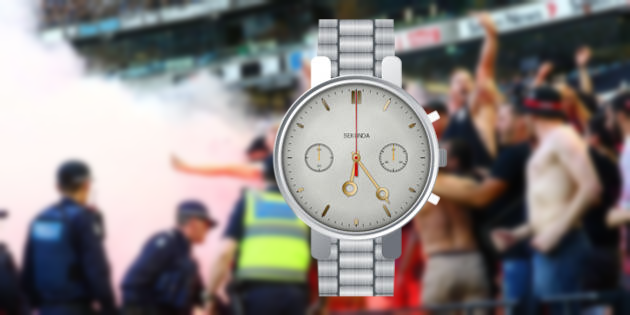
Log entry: 6h24
